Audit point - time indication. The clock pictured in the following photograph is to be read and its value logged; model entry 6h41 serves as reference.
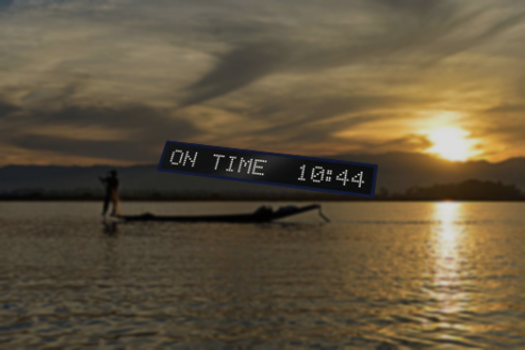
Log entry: 10h44
